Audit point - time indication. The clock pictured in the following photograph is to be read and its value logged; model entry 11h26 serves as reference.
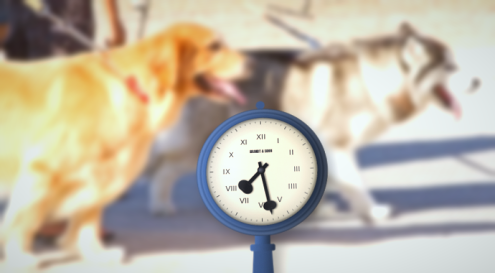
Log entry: 7h28
